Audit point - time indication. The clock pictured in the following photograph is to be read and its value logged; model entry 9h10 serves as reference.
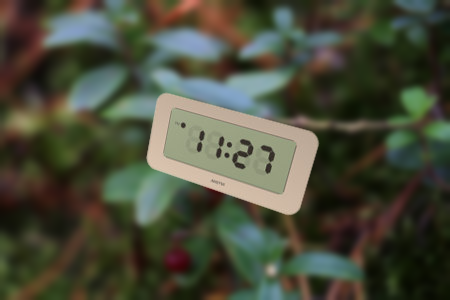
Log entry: 11h27
